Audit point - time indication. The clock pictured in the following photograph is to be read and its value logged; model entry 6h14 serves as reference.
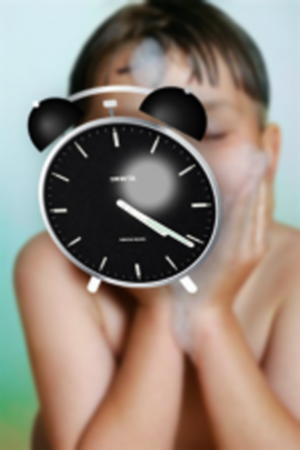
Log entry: 4h21
